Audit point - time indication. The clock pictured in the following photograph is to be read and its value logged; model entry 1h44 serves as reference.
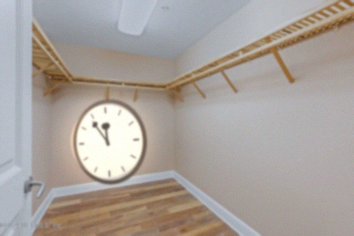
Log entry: 11h54
